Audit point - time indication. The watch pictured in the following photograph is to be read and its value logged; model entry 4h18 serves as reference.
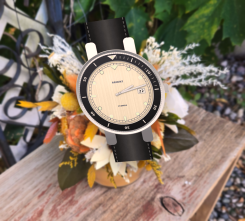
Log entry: 2h13
